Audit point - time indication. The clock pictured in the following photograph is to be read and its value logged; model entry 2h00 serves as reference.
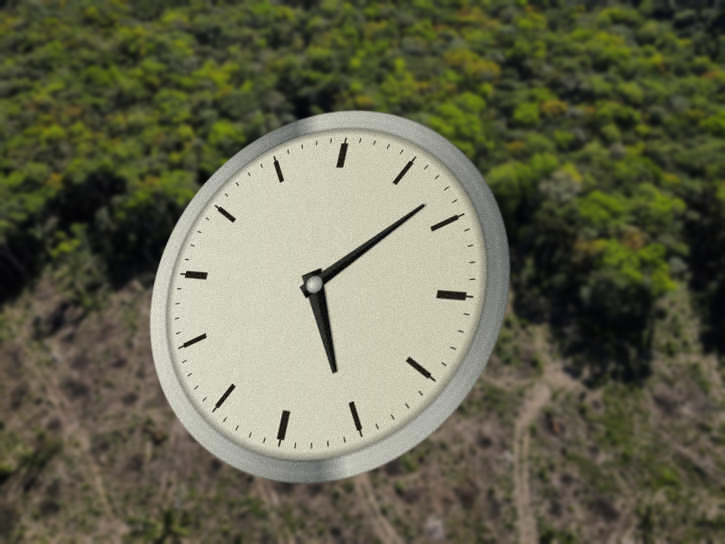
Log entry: 5h08
